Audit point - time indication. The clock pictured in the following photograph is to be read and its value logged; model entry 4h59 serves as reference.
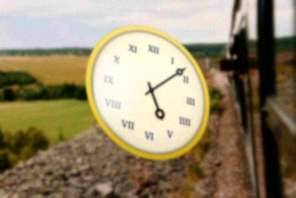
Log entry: 5h08
